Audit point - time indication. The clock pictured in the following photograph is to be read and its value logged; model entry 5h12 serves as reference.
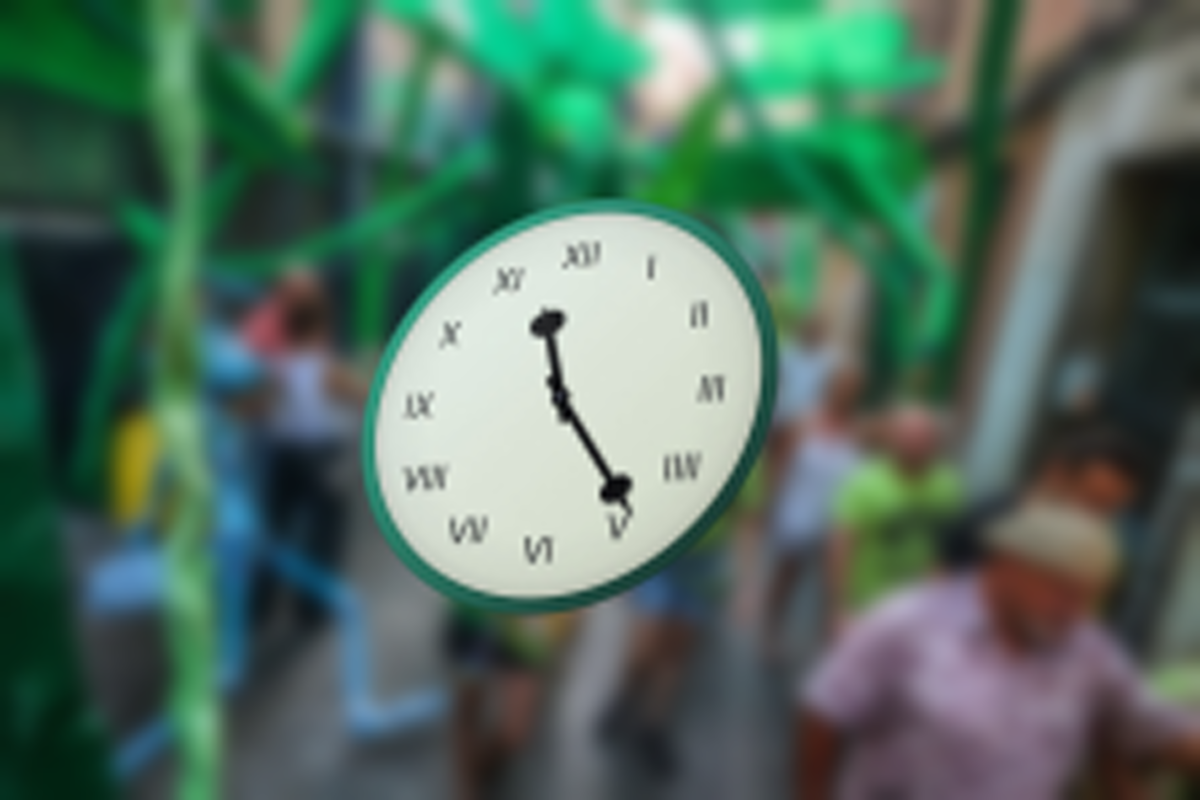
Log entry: 11h24
